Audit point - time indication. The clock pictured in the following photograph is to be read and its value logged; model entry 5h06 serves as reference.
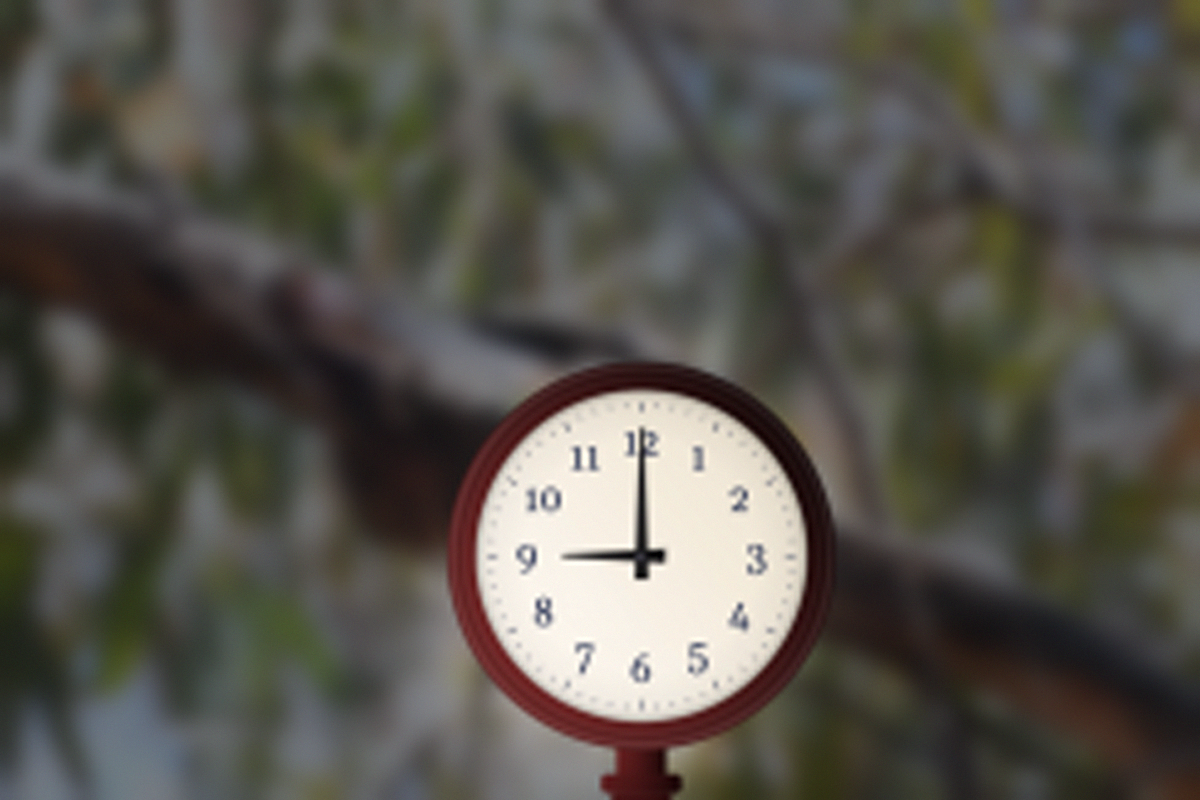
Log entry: 9h00
